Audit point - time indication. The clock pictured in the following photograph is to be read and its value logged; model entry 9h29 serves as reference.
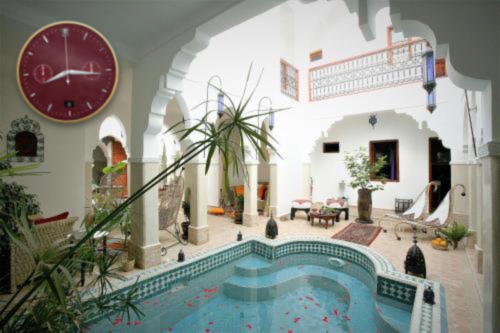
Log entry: 8h16
